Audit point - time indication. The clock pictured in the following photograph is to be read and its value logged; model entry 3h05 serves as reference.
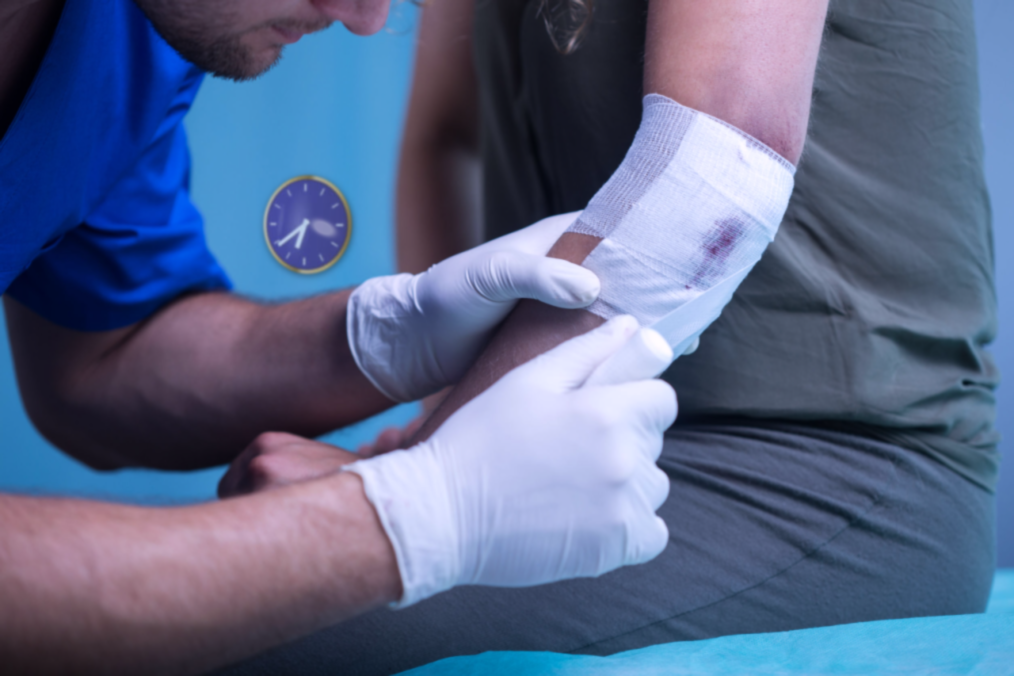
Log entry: 6h39
